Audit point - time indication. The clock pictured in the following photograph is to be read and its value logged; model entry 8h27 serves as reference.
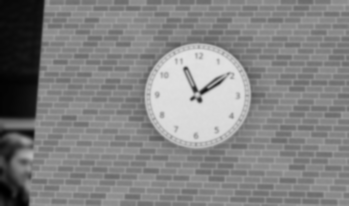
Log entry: 11h09
